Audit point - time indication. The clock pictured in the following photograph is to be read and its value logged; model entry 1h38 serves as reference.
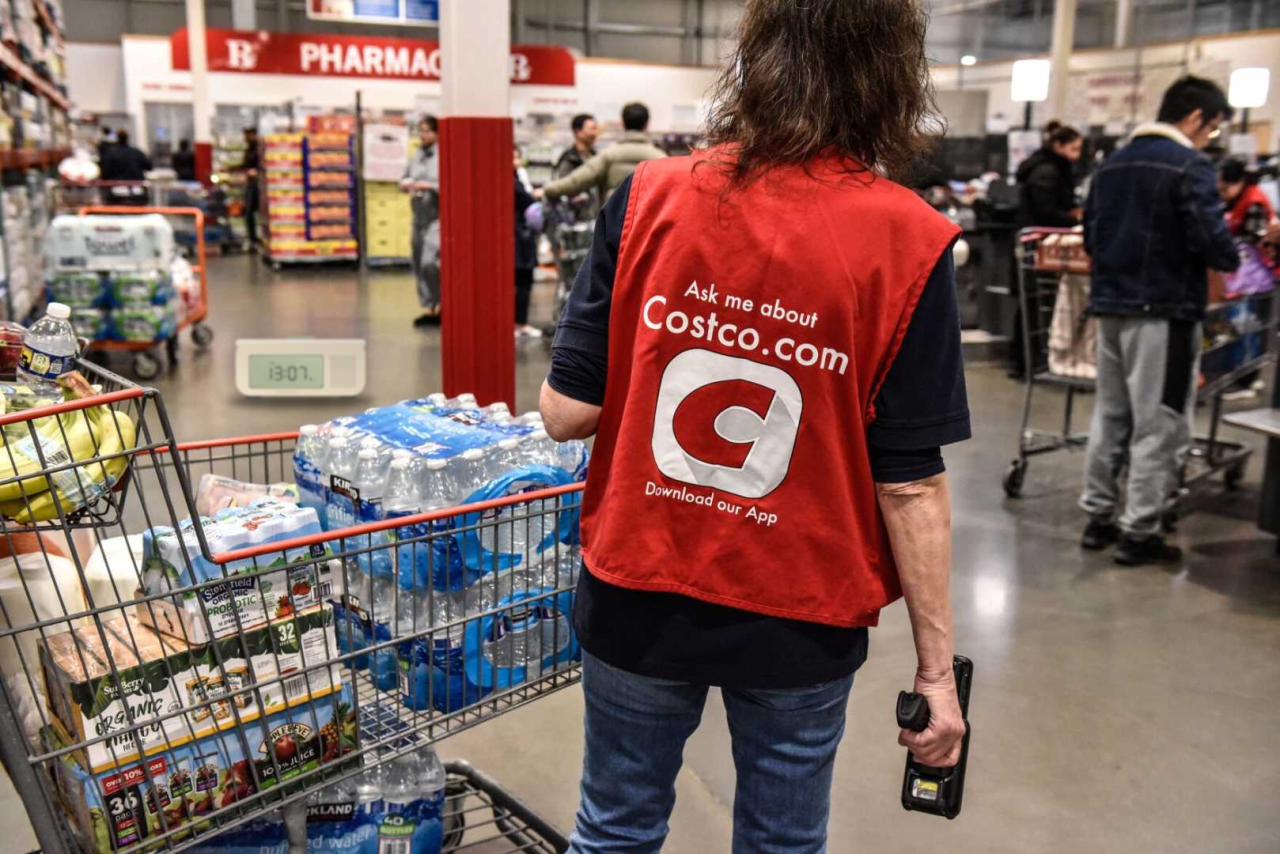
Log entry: 13h07
